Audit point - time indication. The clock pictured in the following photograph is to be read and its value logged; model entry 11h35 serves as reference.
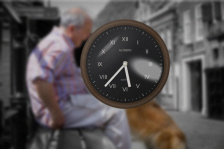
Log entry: 5h37
